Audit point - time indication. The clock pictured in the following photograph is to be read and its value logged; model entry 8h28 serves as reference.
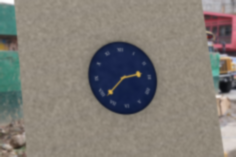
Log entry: 2h38
